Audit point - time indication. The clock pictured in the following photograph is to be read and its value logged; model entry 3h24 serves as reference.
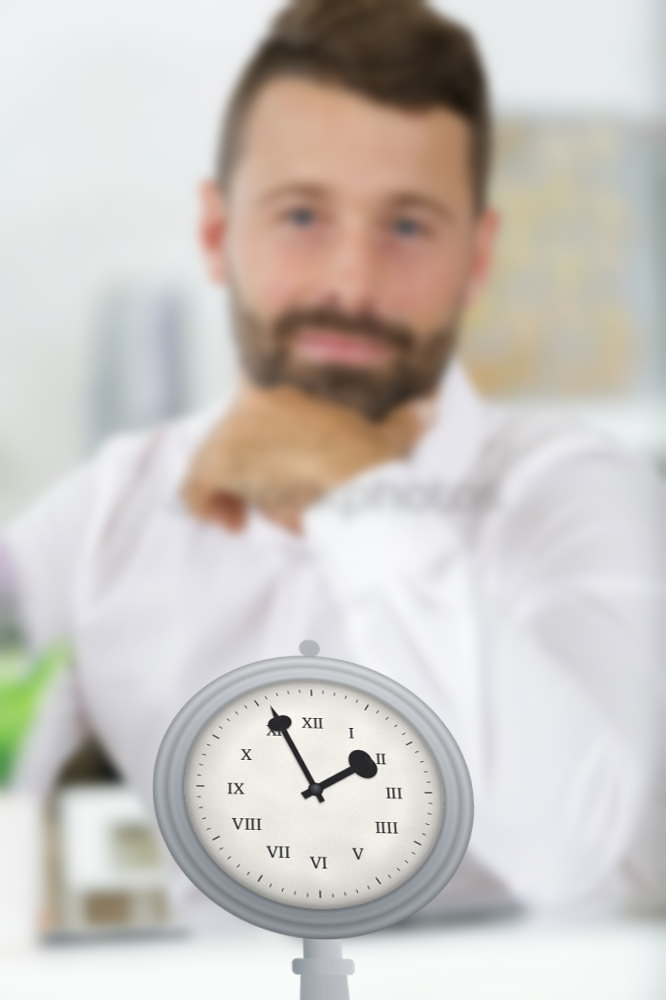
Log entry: 1h56
